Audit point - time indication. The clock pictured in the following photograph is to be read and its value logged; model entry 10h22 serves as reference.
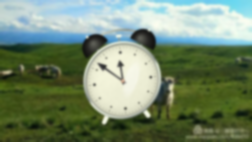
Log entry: 11h52
